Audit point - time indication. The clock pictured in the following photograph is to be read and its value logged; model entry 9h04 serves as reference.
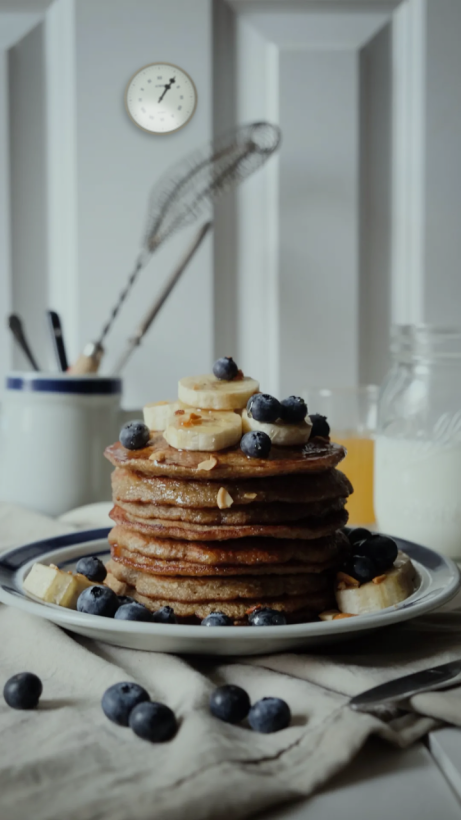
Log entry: 1h06
